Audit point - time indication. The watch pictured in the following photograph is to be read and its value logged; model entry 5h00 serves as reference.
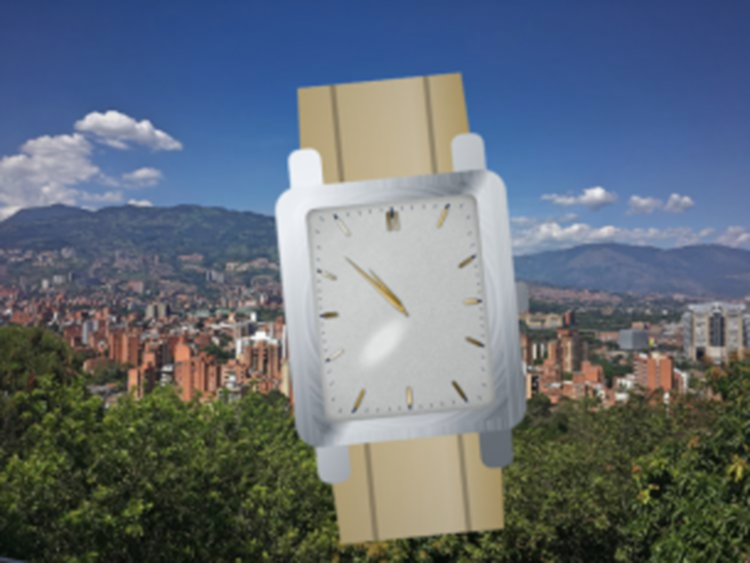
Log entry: 10h53
